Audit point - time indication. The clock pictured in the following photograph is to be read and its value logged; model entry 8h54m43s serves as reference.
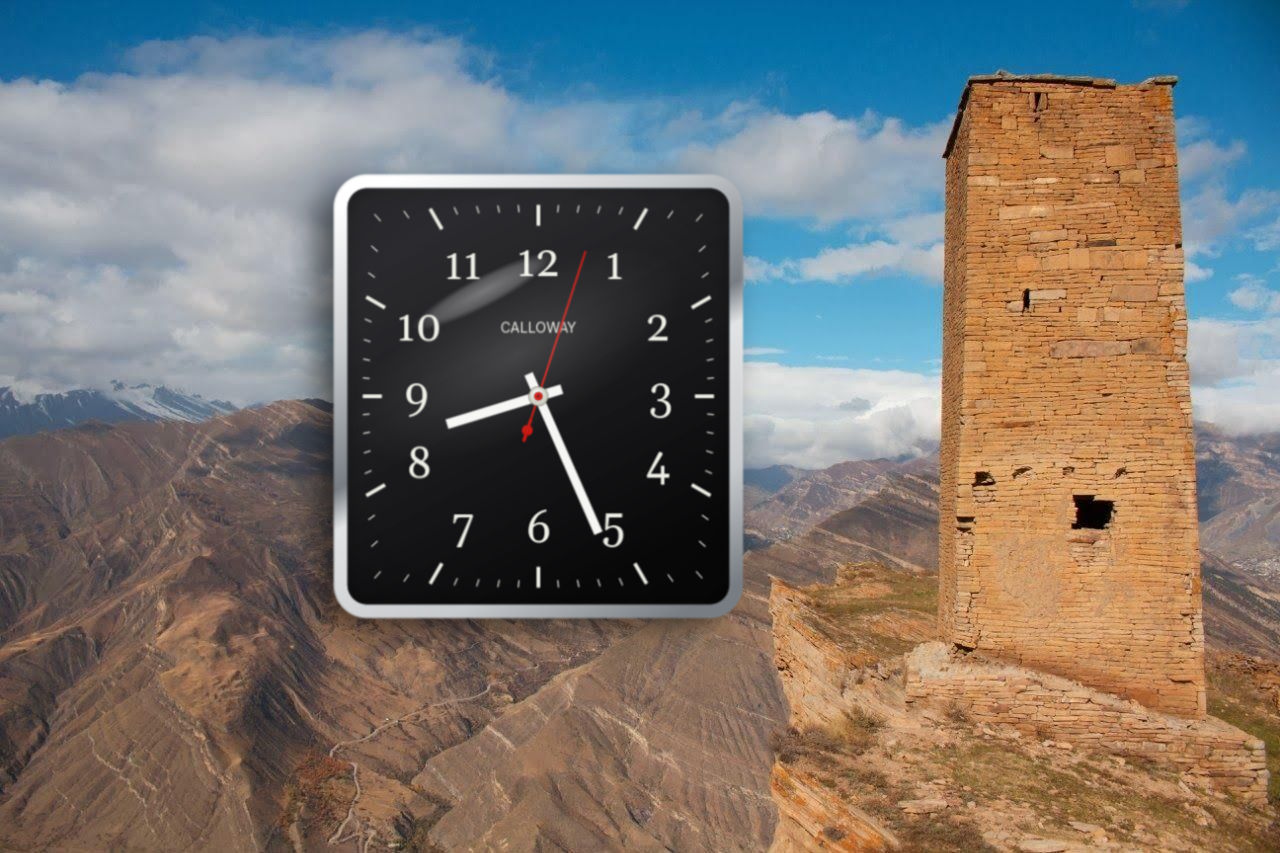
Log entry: 8h26m03s
